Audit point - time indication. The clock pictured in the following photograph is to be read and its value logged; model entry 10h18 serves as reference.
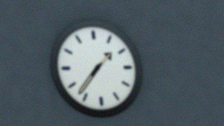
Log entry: 1h37
